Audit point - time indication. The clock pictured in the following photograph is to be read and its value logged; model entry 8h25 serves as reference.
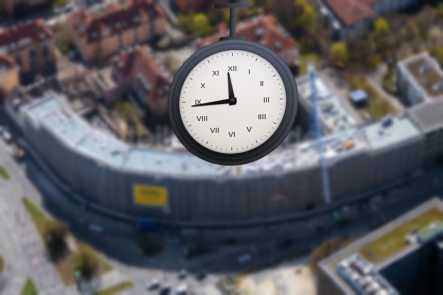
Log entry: 11h44
